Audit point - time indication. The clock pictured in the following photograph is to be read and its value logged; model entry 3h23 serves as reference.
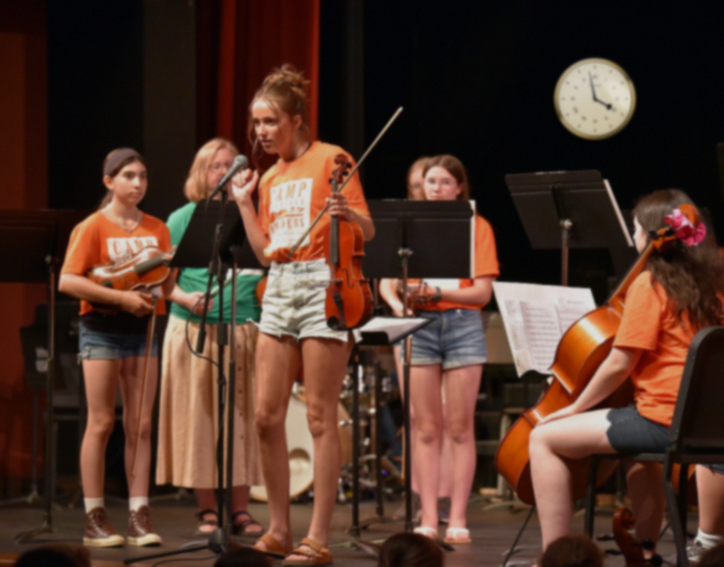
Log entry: 3h58
